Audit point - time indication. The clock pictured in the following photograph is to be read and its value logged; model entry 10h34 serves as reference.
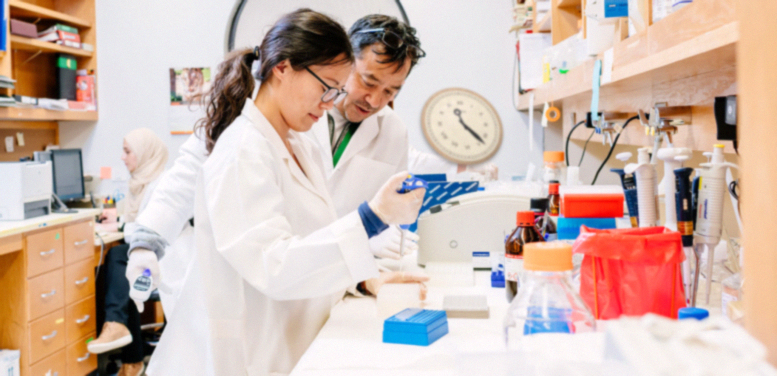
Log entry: 11h23
